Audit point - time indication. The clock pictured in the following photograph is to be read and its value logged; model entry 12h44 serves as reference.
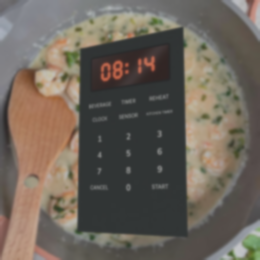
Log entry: 8h14
